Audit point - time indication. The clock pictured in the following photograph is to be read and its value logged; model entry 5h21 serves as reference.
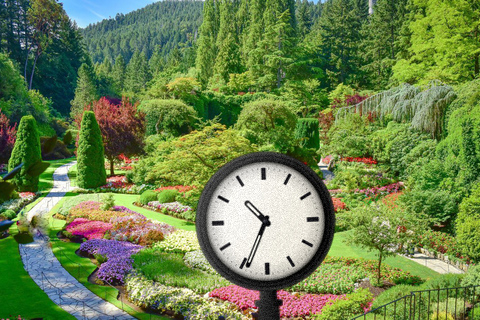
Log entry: 10h34
